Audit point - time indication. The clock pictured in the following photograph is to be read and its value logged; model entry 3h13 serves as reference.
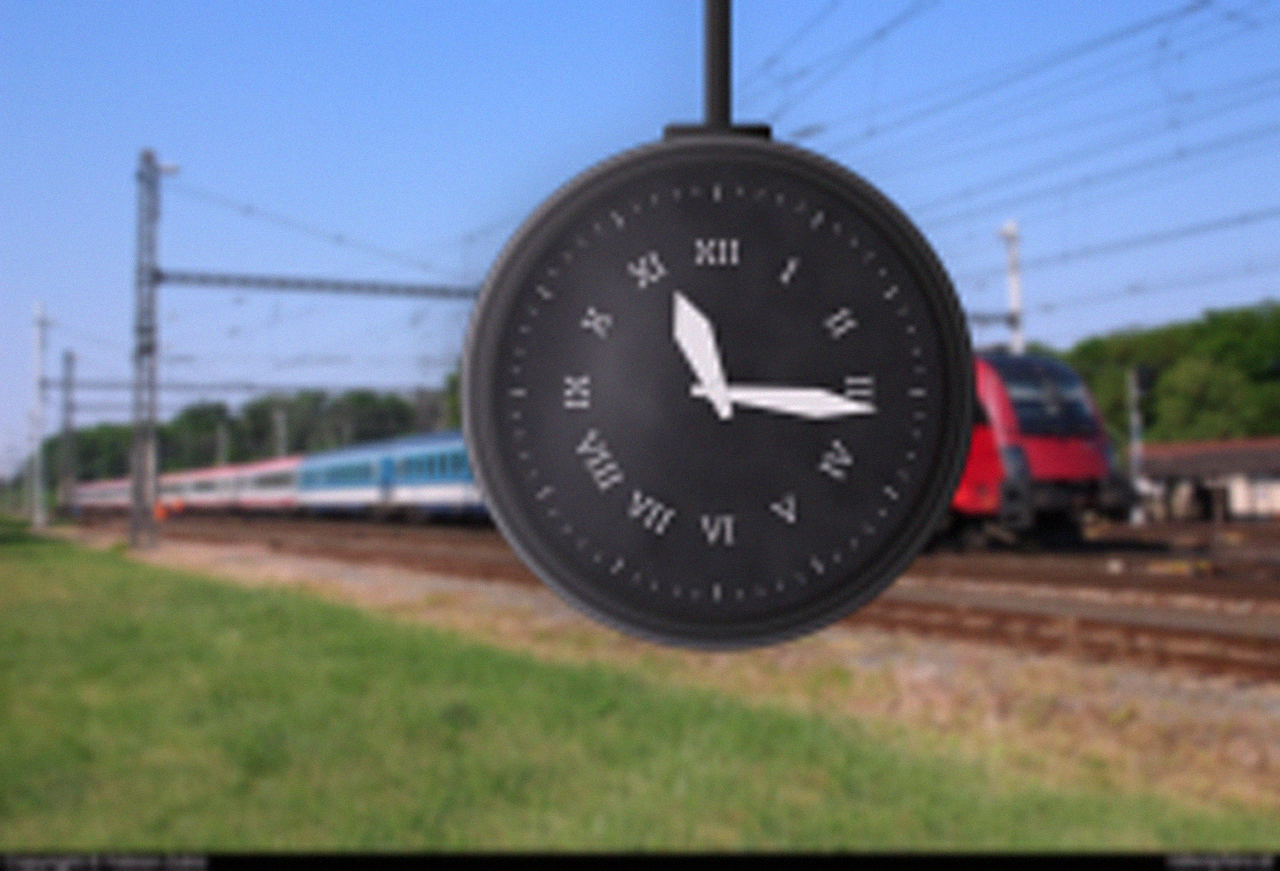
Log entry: 11h16
